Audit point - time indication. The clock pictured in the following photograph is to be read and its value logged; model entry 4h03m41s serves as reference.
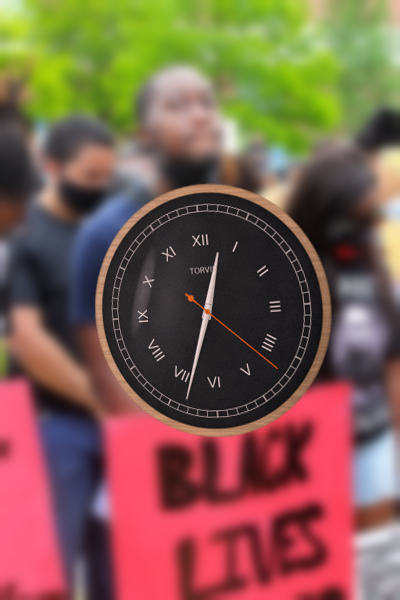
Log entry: 12h33m22s
